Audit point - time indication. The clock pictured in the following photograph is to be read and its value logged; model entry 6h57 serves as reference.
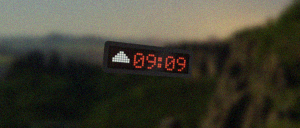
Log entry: 9h09
